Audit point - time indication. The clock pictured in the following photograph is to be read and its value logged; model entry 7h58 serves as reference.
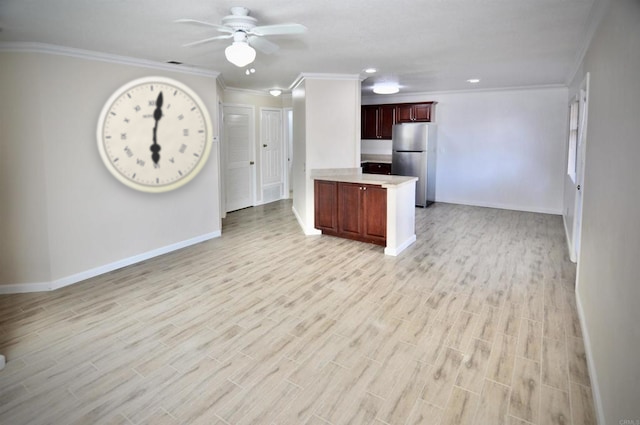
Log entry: 6h02
